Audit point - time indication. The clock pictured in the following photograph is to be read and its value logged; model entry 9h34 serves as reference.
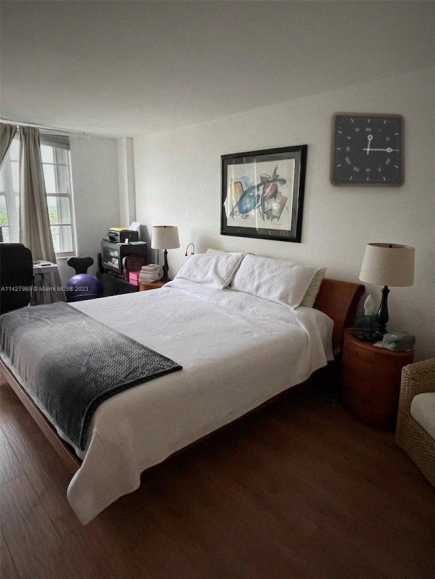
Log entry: 12h15
